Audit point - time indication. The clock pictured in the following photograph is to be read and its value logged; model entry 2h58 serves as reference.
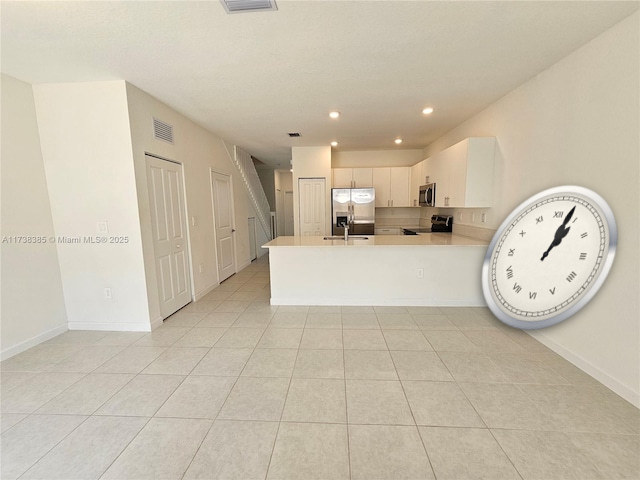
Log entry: 1h03
